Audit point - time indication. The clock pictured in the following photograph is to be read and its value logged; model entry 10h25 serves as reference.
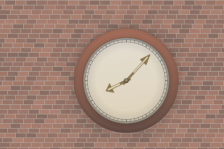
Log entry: 8h07
